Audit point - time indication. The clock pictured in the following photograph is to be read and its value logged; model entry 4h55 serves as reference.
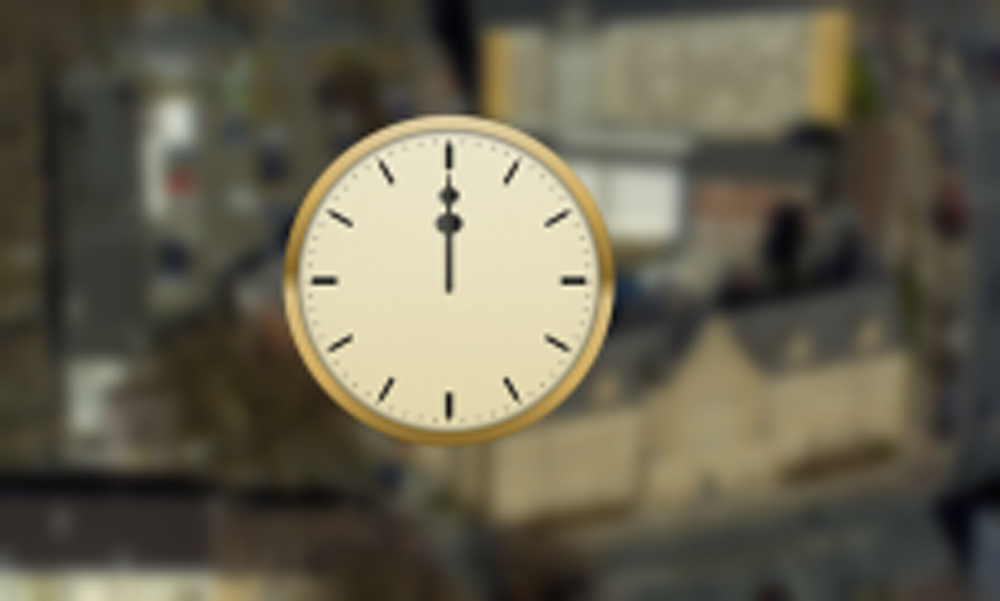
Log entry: 12h00
